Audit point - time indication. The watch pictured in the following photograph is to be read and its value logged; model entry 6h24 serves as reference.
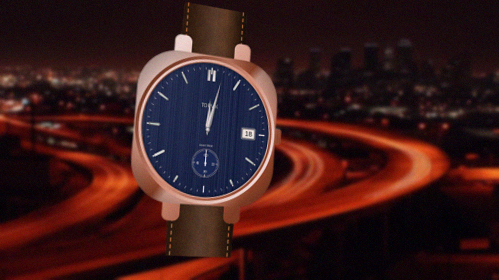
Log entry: 12h02
